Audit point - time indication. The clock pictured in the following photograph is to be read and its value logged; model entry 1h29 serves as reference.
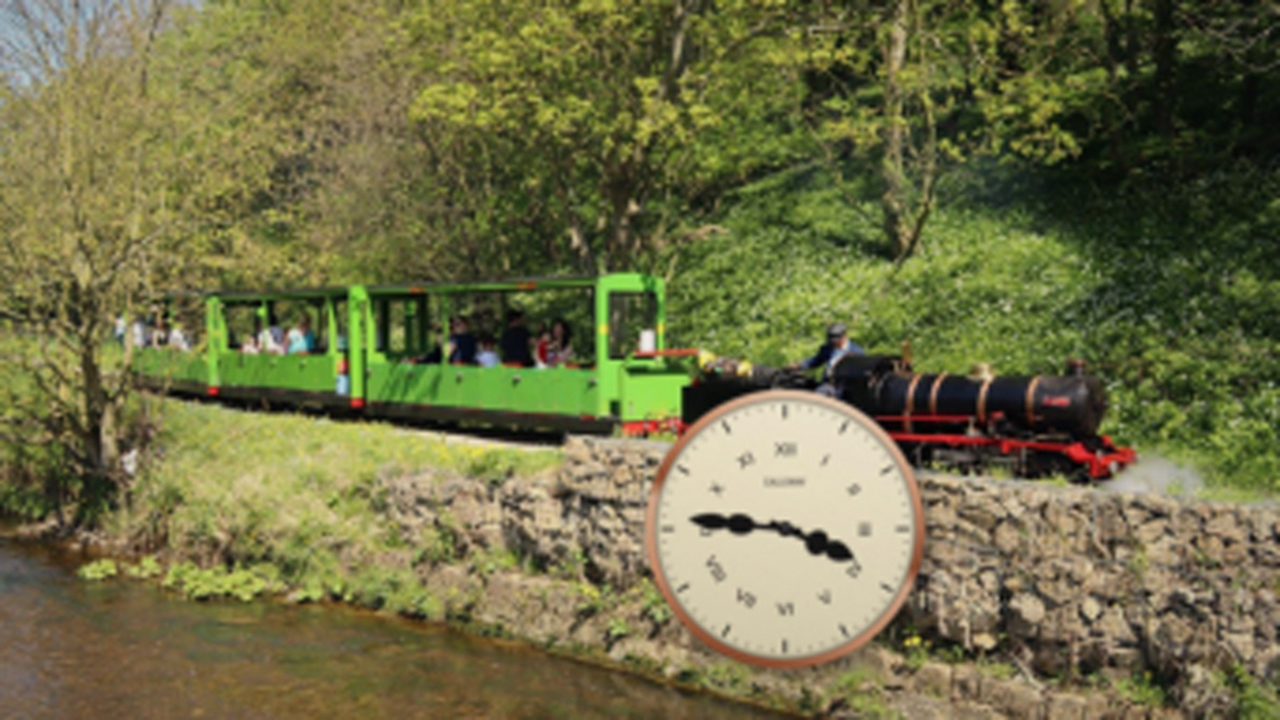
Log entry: 3h46
